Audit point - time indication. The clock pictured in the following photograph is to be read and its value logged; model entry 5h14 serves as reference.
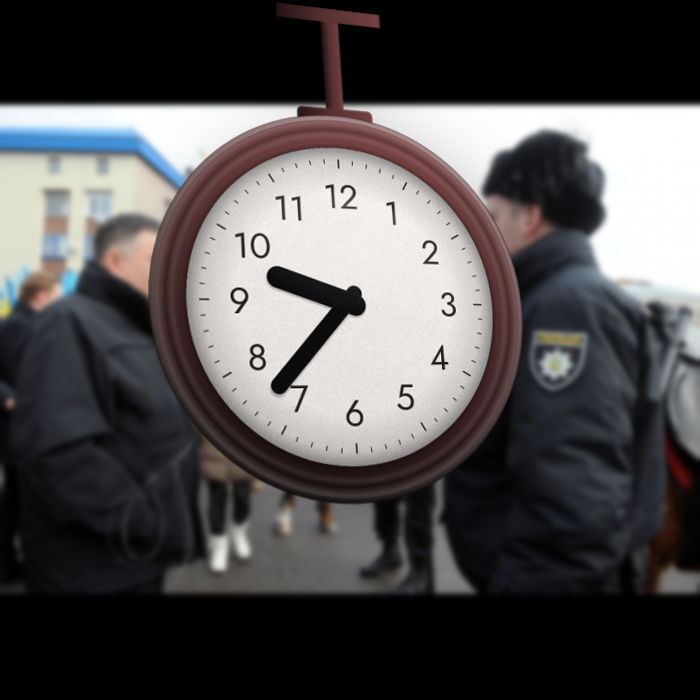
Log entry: 9h37
